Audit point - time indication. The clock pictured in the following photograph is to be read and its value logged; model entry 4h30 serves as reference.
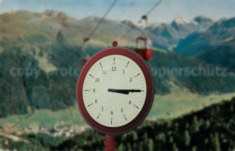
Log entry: 3h15
